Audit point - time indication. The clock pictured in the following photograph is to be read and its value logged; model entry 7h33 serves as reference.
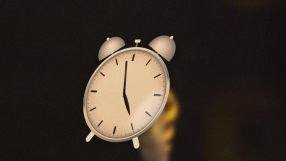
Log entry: 4h58
